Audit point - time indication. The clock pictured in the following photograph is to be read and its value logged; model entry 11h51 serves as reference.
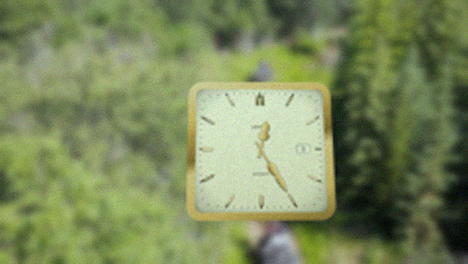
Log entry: 12h25
